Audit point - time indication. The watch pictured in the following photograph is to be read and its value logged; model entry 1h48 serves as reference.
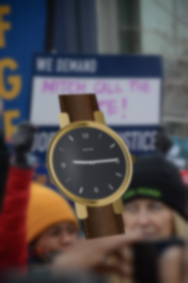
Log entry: 9h15
